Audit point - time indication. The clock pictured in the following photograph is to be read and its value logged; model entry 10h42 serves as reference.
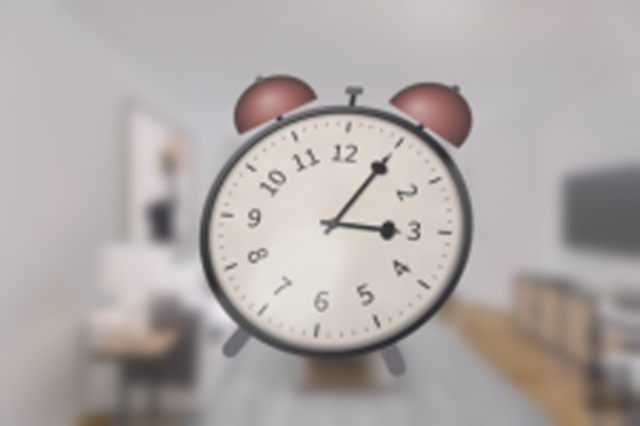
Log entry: 3h05
